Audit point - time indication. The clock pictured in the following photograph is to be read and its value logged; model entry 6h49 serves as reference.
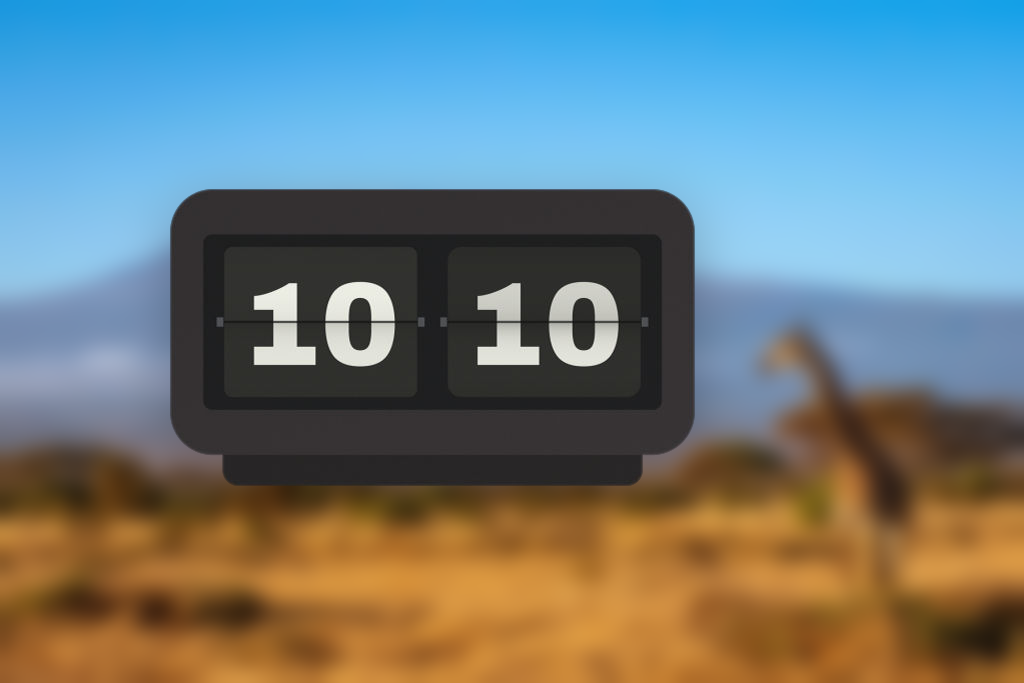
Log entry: 10h10
